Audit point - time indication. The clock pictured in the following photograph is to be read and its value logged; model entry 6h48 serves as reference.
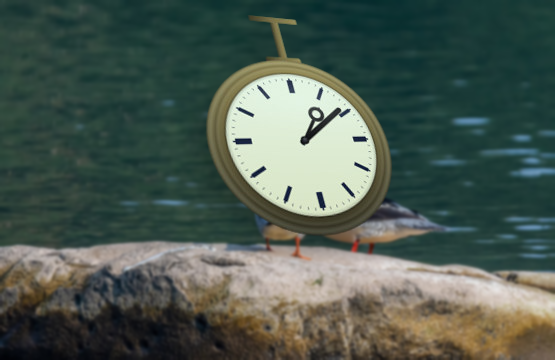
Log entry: 1h09
